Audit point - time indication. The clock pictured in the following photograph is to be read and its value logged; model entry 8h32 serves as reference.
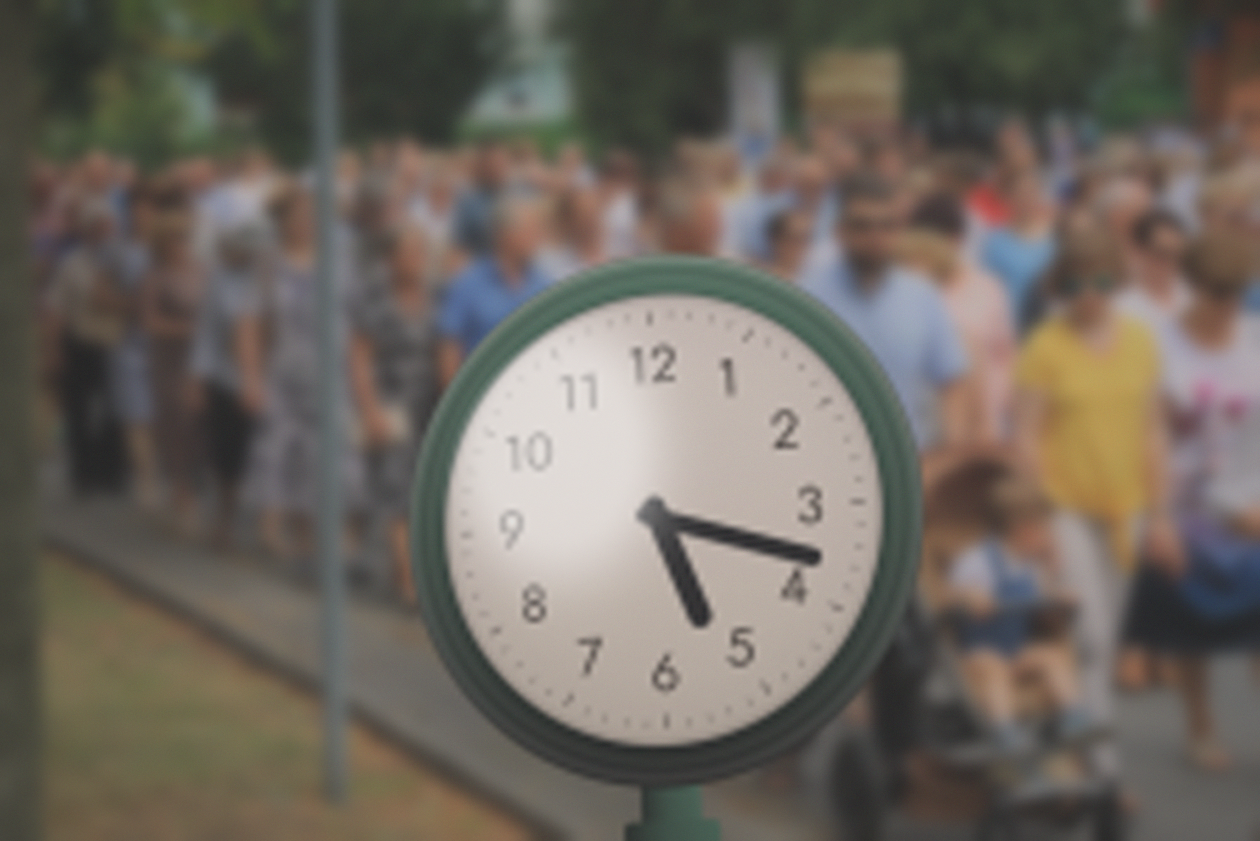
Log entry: 5h18
